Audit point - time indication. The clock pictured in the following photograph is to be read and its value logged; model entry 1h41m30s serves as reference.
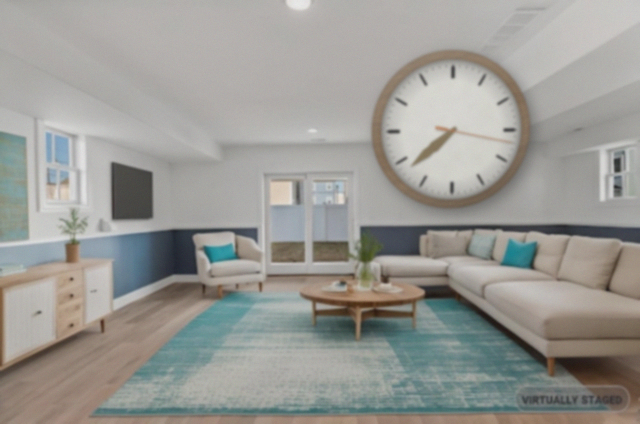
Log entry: 7h38m17s
